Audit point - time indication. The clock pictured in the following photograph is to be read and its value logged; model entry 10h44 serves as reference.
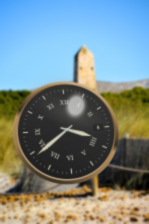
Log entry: 3h39
